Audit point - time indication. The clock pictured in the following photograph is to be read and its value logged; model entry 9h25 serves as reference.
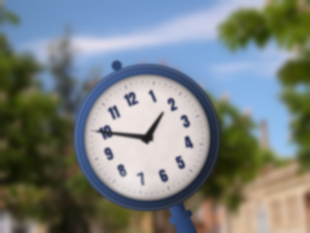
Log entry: 1h50
